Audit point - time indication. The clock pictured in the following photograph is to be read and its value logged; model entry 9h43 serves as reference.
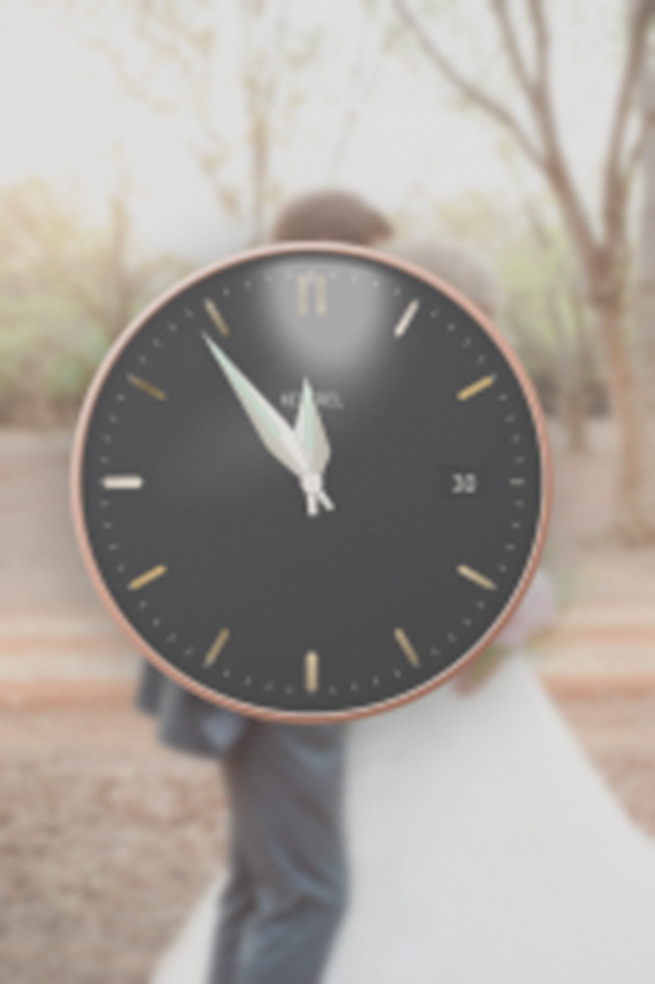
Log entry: 11h54
